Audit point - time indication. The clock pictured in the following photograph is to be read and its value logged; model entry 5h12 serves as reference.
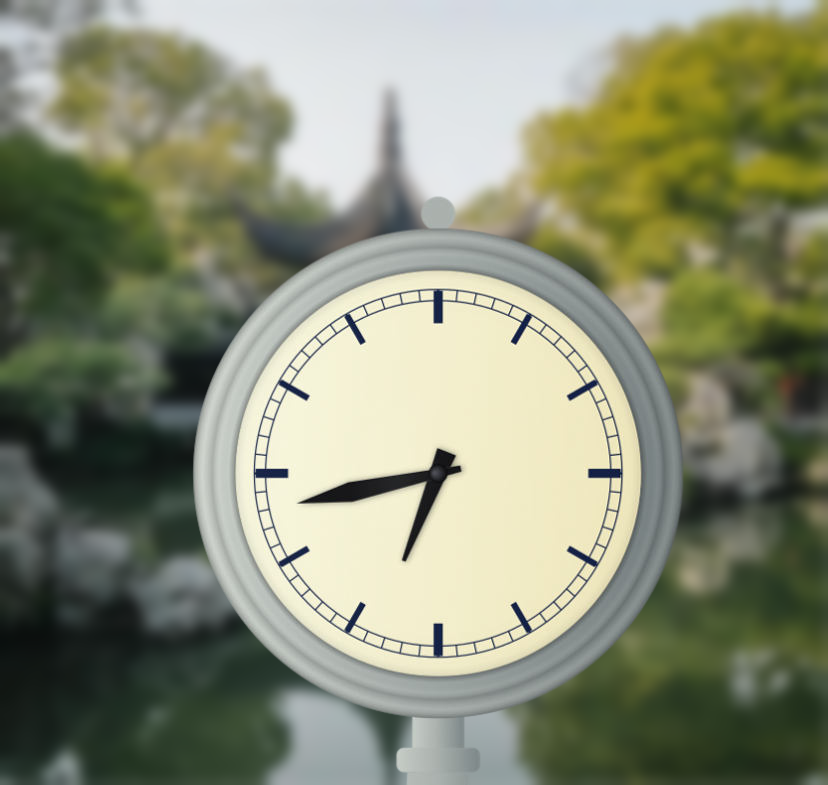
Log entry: 6h43
